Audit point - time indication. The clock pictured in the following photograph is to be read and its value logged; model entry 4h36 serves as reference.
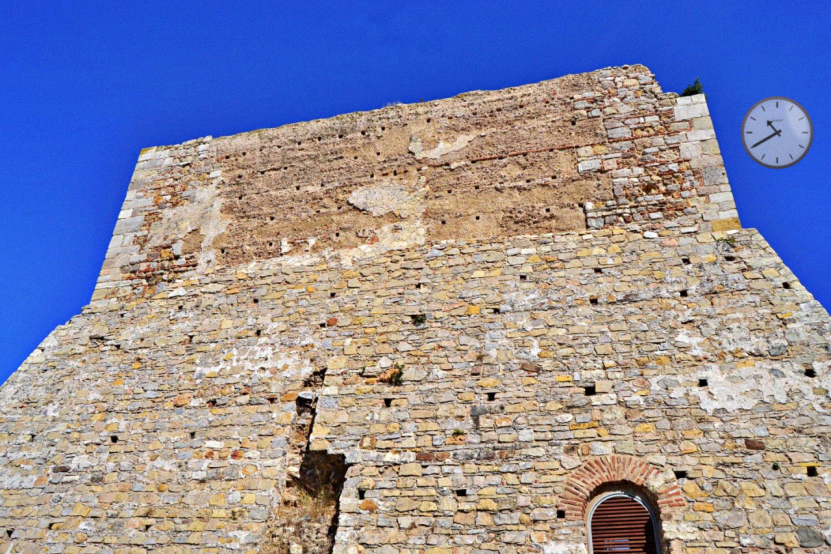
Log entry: 10h40
